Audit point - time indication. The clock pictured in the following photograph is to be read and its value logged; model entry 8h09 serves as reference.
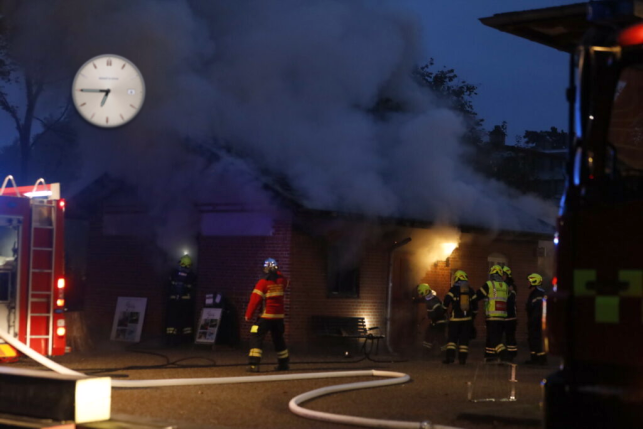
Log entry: 6h45
